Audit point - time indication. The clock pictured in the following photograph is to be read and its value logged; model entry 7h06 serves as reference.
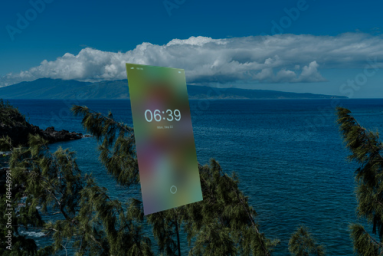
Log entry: 6h39
